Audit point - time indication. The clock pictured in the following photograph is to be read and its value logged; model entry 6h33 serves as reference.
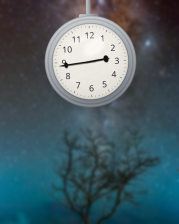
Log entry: 2h44
